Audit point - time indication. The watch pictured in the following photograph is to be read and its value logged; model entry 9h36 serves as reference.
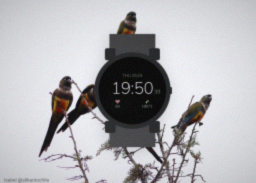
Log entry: 19h50
